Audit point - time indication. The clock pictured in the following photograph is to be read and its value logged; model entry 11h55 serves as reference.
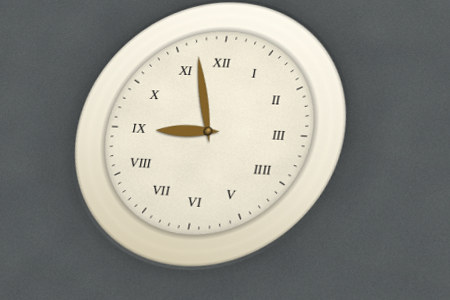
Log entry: 8h57
